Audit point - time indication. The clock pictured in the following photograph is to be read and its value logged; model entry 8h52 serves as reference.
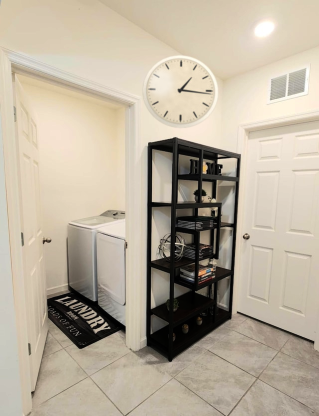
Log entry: 1h16
